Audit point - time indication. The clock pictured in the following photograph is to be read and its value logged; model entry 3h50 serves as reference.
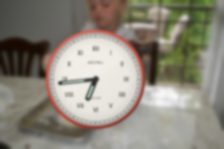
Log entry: 6h44
